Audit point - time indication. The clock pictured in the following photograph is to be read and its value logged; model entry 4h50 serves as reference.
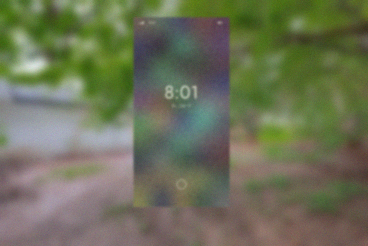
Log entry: 8h01
